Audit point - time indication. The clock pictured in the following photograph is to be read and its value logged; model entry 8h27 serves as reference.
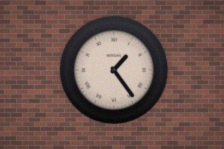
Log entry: 1h24
